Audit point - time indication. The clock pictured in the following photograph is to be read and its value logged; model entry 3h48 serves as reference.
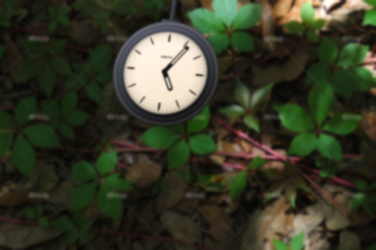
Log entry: 5h06
